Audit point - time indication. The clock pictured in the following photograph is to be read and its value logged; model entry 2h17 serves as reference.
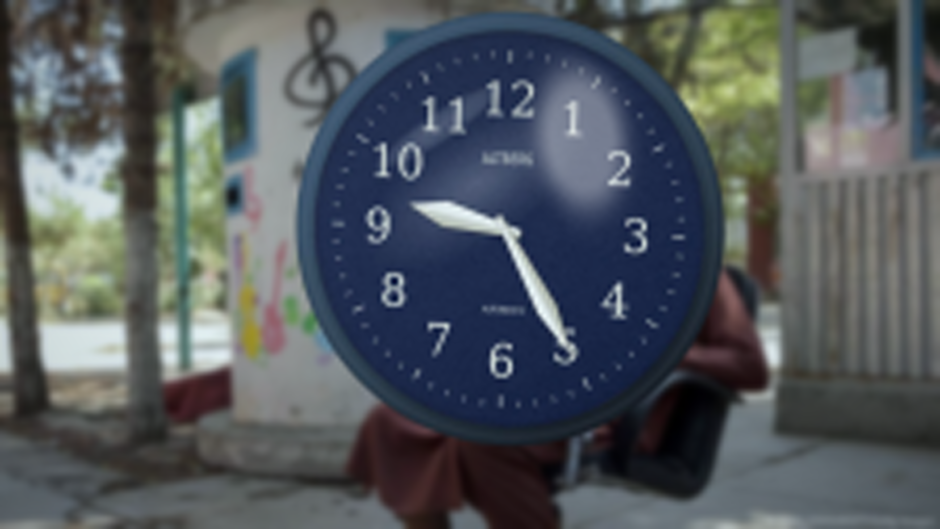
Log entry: 9h25
